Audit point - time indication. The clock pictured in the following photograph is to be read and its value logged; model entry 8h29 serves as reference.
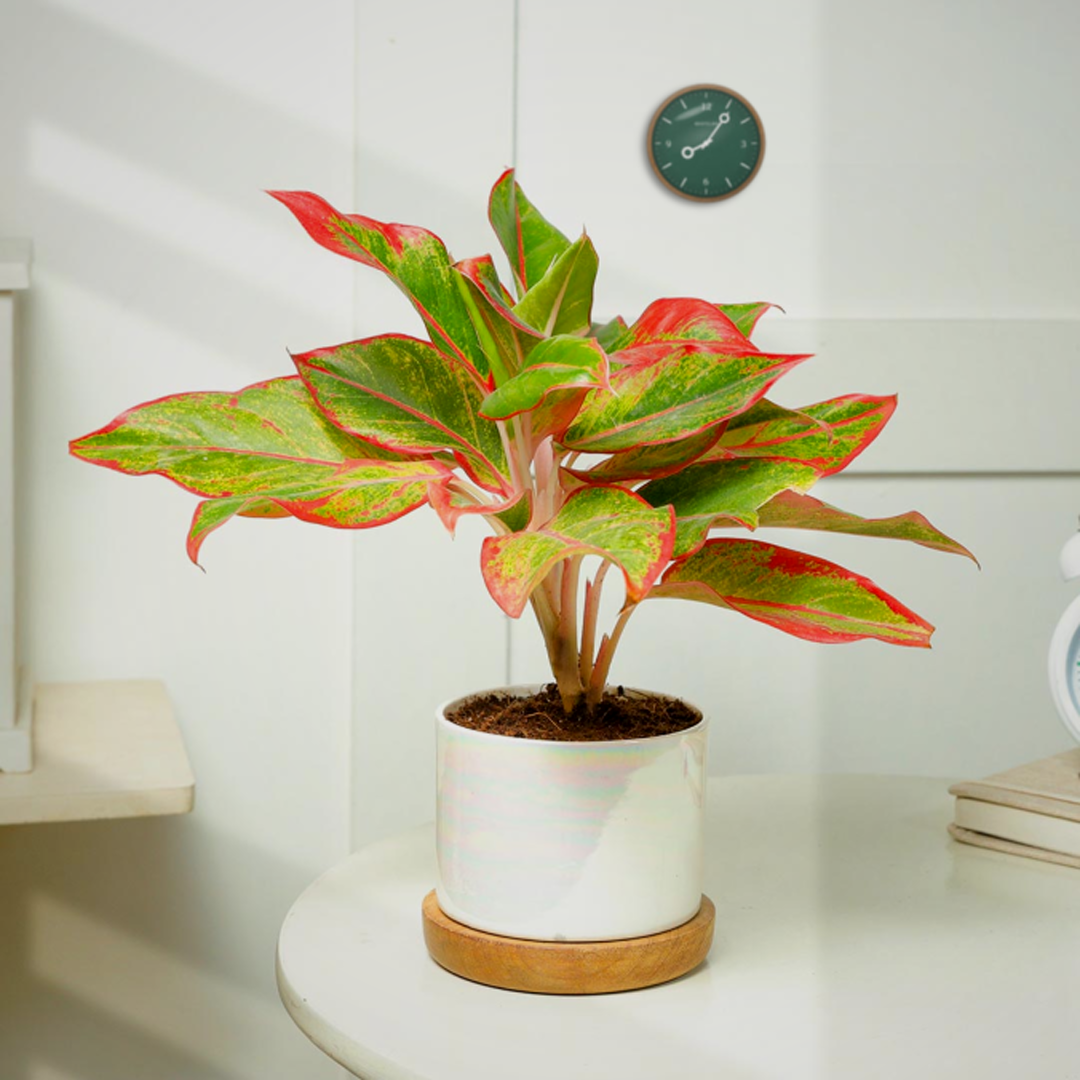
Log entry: 8h06
